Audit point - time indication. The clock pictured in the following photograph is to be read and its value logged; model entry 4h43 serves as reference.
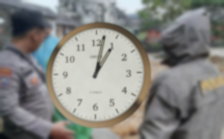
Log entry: 1h02
